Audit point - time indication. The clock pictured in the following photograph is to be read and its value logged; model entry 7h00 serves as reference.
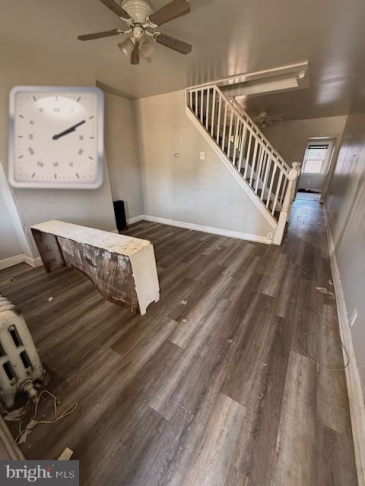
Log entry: 2h10
